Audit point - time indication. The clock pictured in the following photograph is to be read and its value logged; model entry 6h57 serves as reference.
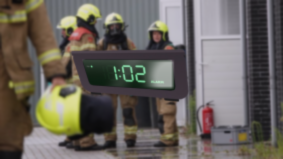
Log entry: 1h02
